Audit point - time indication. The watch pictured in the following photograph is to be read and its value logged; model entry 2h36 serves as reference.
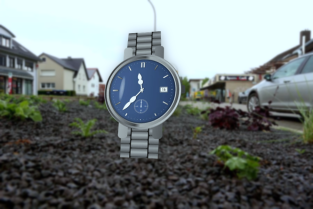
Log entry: 11h37
